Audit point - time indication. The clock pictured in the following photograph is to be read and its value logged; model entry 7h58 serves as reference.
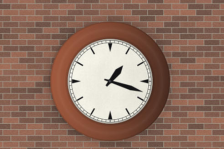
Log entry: 1h18
